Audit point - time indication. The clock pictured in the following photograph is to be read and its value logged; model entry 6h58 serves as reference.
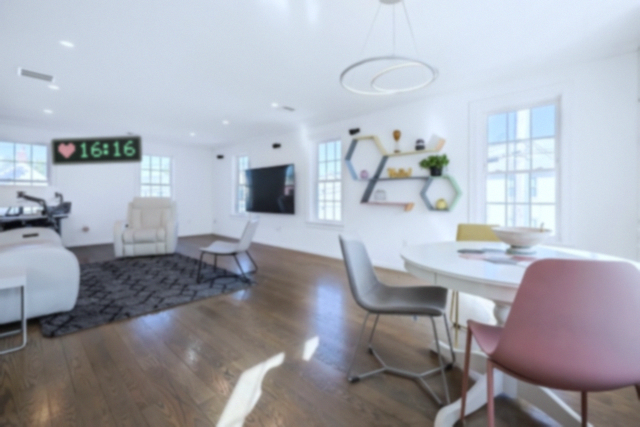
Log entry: 16h16
